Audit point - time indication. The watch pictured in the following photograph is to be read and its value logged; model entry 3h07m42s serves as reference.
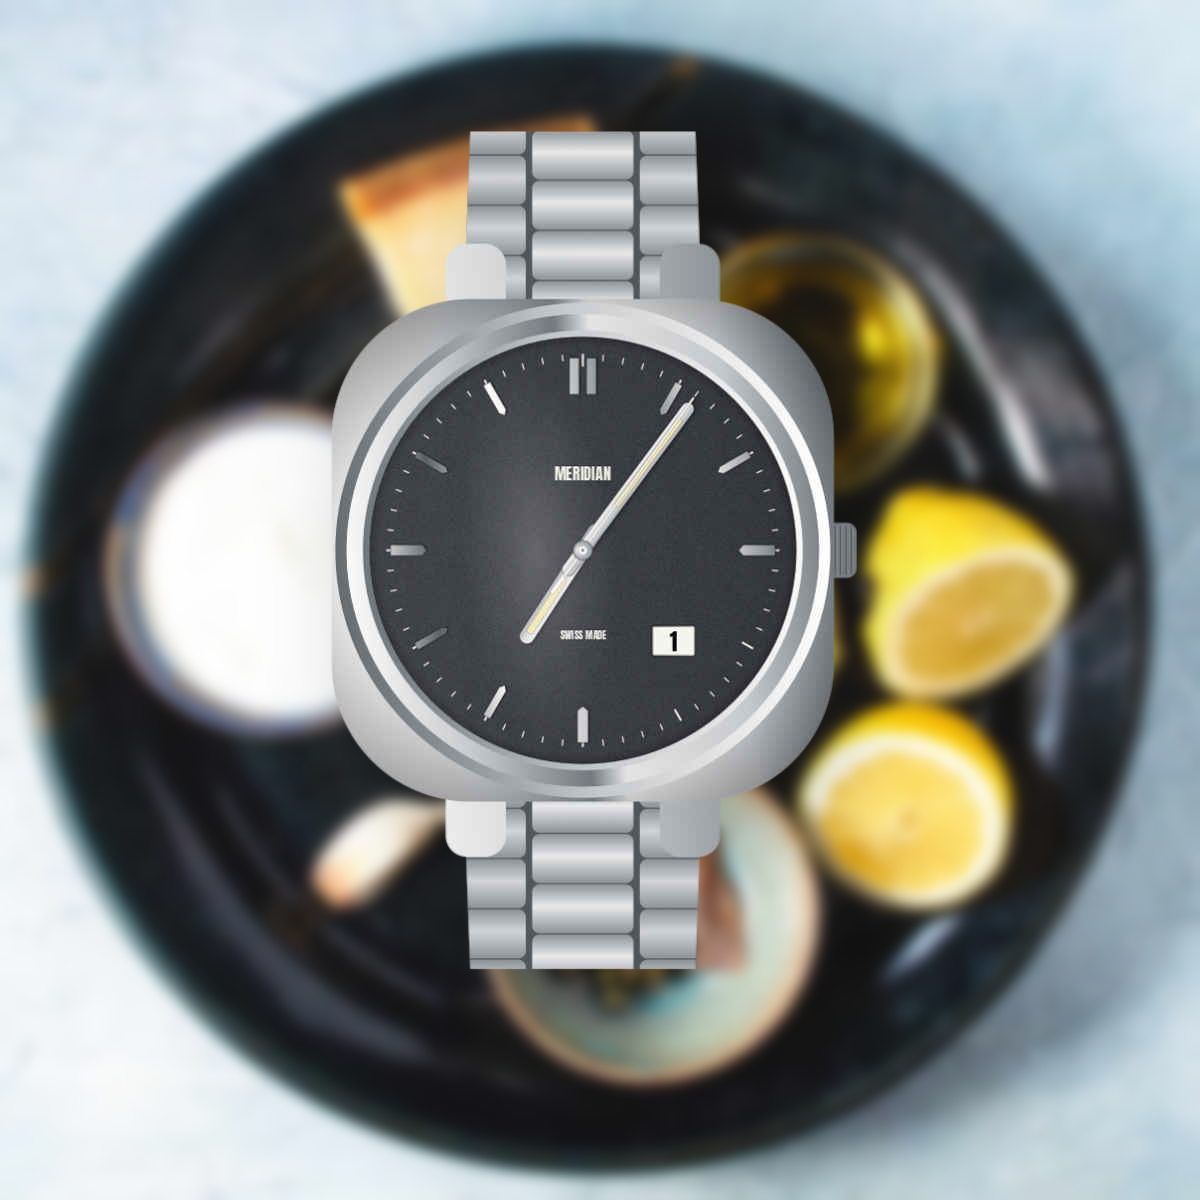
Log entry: 7h06m06s
